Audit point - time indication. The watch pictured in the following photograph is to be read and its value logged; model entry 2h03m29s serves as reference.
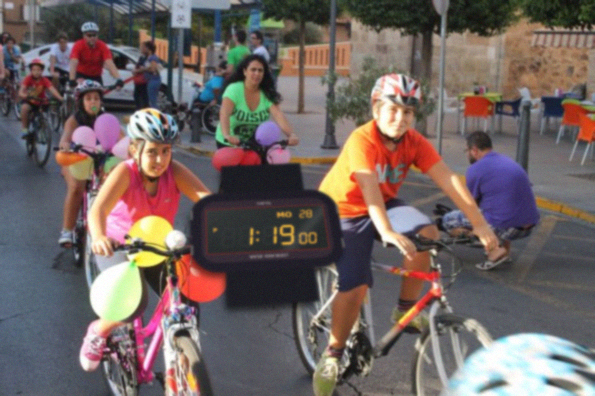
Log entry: 1h19m00s
